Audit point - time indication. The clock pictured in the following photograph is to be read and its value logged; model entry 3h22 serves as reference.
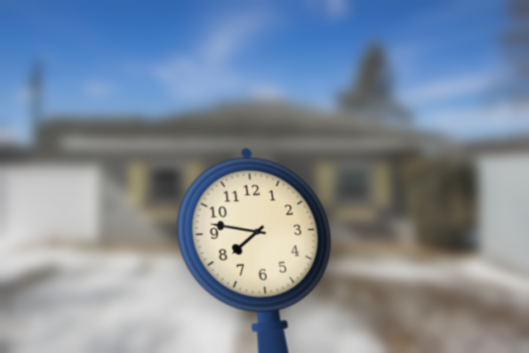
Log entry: 7h47
